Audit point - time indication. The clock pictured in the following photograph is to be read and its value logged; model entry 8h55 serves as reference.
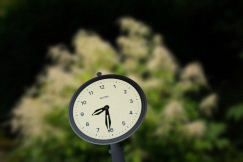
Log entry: 8h31
